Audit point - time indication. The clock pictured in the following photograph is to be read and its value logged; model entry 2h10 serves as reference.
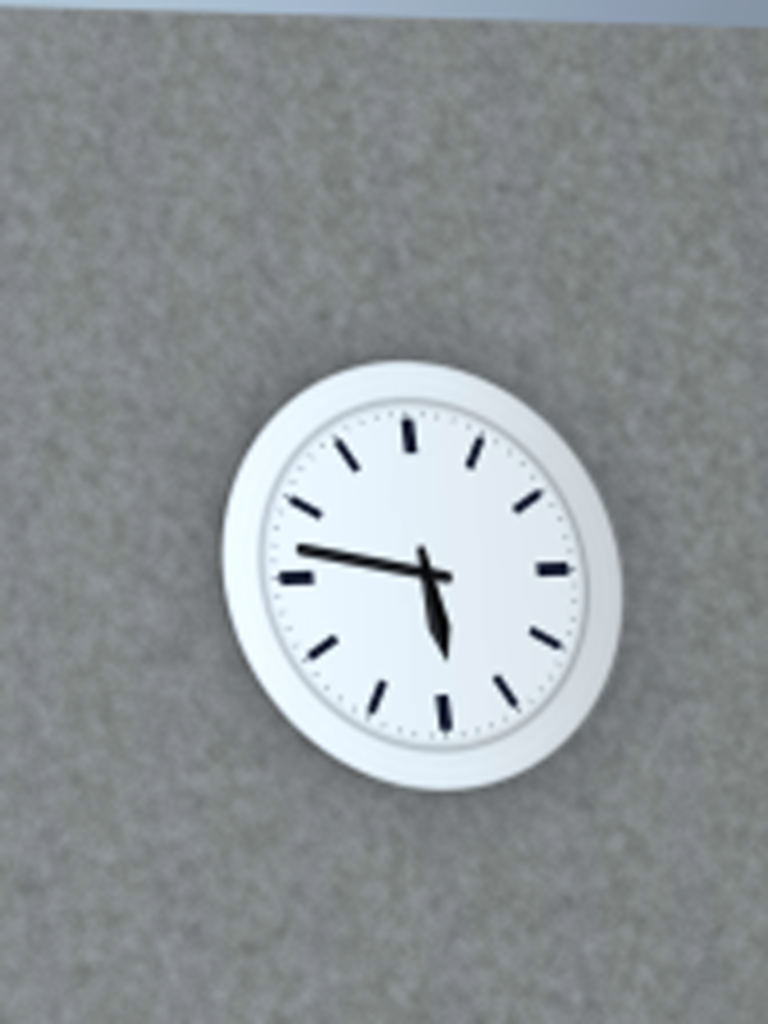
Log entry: 5h47
